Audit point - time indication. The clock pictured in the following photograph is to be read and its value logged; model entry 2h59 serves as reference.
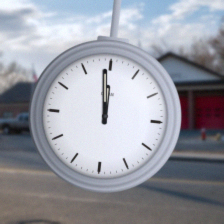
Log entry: 11h59
